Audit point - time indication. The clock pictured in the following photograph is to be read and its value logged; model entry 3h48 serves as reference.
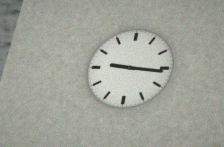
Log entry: 9h16
